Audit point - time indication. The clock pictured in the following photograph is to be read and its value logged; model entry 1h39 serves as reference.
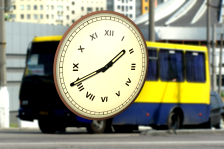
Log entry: 1h41
